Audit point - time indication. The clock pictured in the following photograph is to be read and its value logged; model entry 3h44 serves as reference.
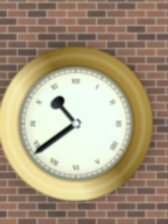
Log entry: 10h39
